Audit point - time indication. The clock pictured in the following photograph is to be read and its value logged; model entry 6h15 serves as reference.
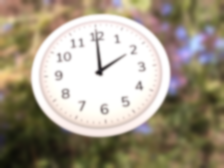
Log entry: 2h00
